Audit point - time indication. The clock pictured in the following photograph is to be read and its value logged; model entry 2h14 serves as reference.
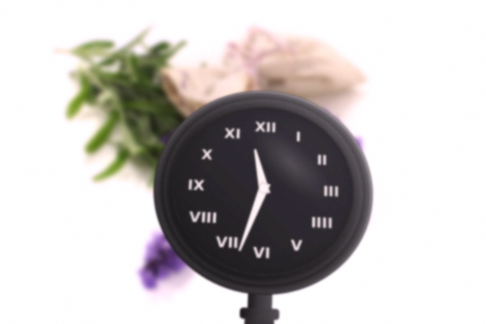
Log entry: 11h33
